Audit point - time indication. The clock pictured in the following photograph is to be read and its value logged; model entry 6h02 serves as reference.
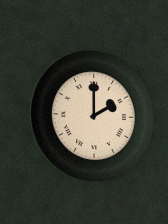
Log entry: 2h00
